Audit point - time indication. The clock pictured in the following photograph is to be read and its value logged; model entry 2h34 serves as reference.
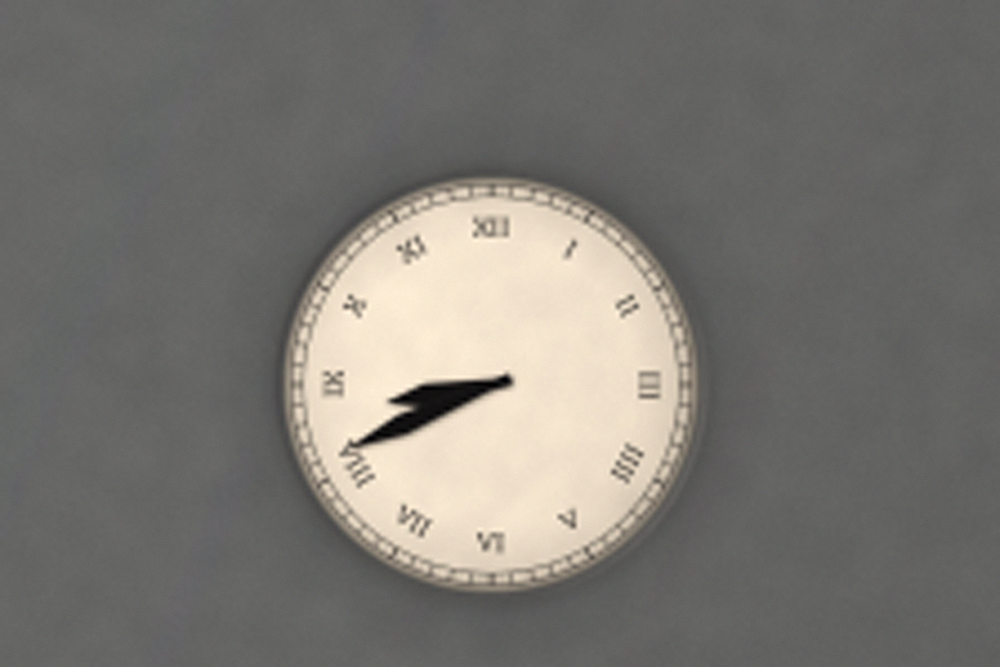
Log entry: 8h41
